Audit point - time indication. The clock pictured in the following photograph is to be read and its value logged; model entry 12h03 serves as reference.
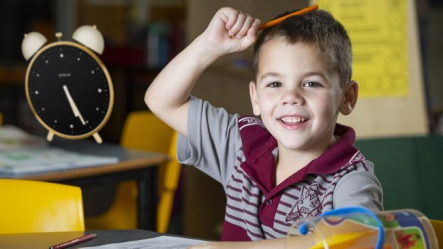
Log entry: 5h26
